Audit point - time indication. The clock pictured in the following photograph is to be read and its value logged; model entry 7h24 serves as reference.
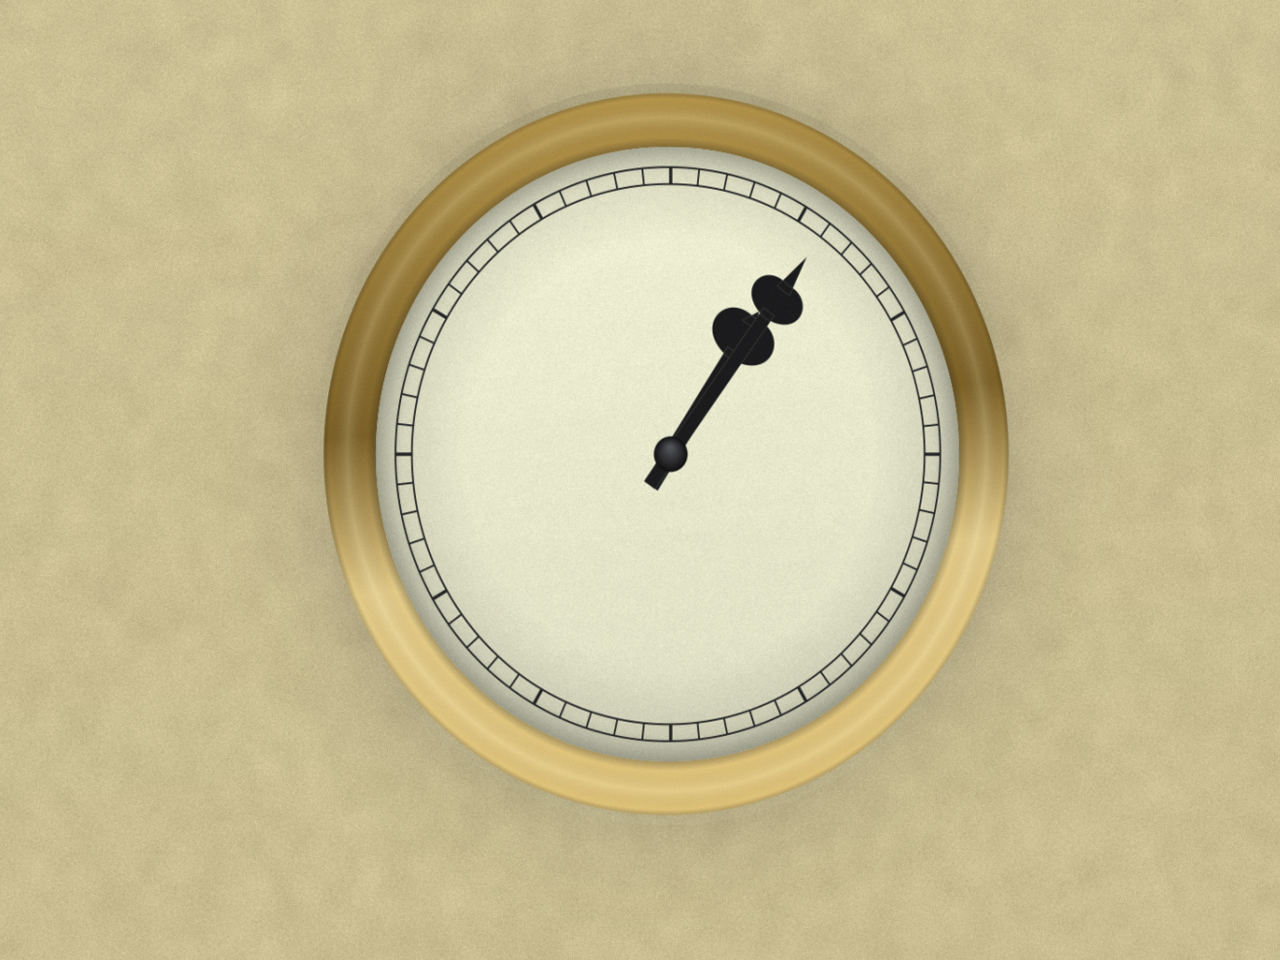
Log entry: 1h06
